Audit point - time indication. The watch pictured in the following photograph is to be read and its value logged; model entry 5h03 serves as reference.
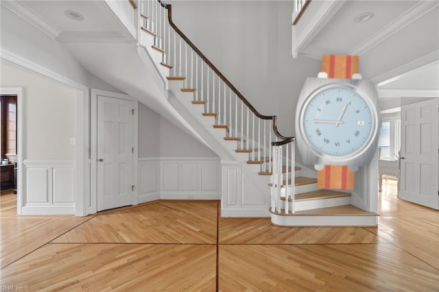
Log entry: 12h45
